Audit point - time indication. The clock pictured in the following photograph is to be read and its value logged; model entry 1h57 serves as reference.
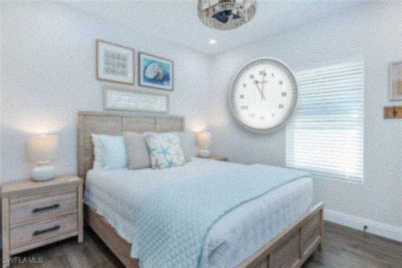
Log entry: 11h01
